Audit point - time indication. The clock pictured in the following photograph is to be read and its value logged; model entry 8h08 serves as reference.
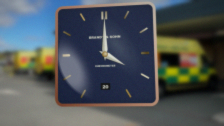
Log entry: 4h00
